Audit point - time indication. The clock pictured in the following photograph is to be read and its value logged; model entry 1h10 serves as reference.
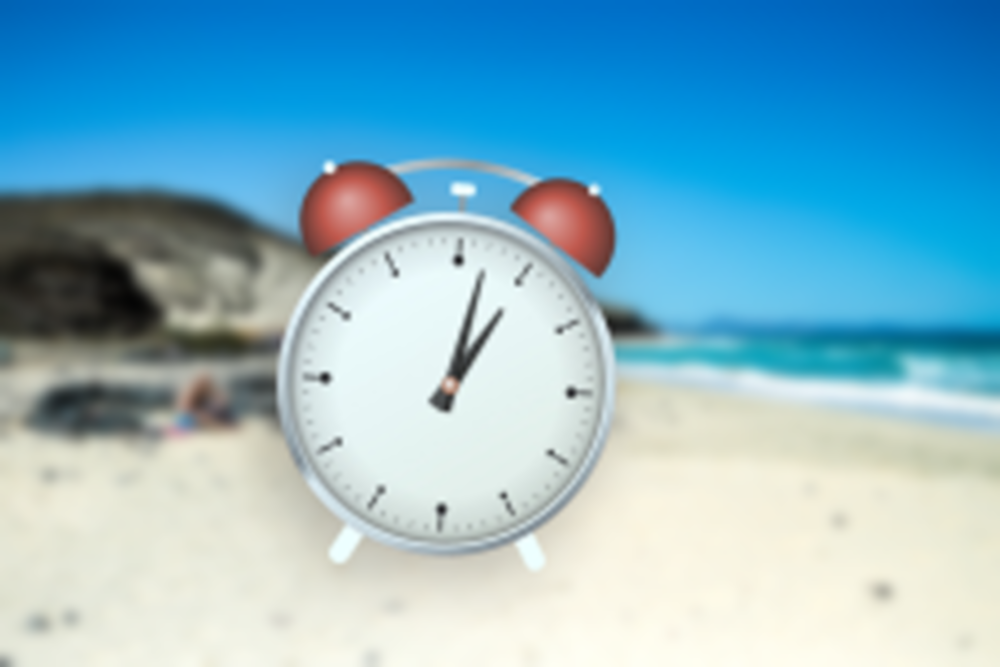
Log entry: 1h02
